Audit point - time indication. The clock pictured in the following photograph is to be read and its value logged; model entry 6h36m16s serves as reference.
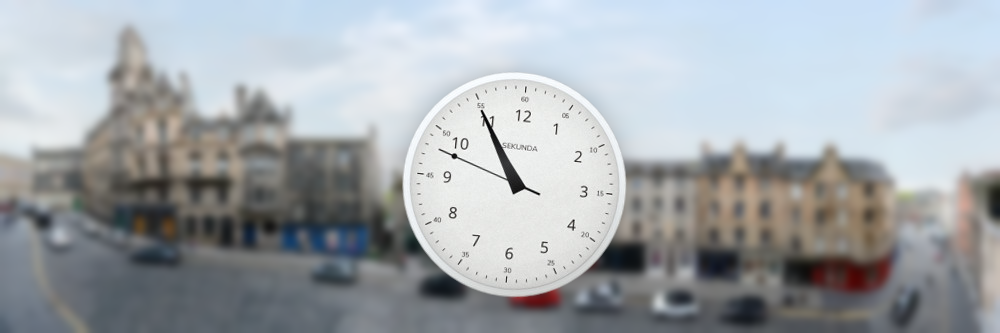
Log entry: 10h54m48s
